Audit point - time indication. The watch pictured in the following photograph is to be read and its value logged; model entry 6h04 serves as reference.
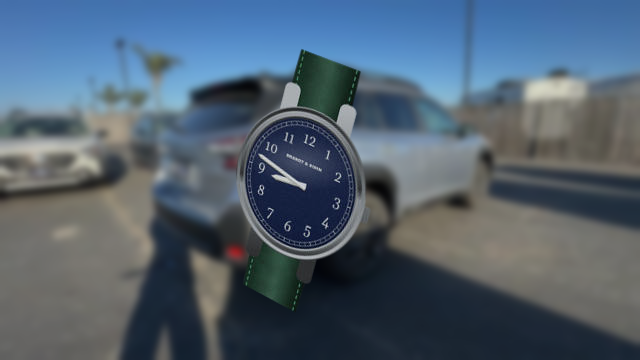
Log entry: 8h47
